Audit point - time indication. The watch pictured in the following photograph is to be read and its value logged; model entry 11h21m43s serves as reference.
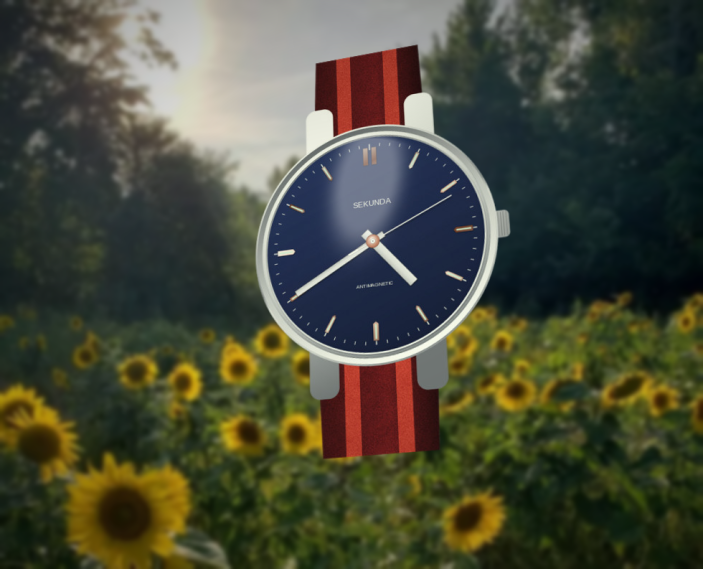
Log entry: 4h40m11s
